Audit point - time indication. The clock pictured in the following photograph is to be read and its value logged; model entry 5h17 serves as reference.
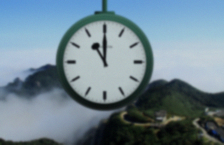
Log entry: 11h00
